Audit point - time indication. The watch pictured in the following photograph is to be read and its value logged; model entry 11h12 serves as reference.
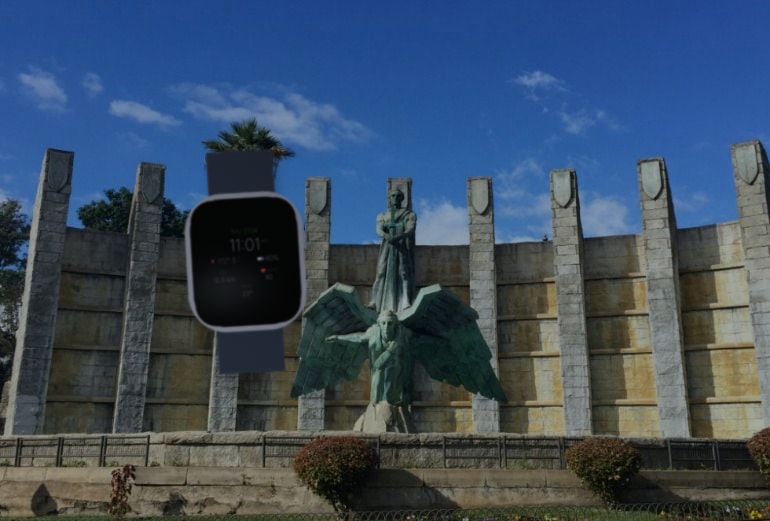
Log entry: 11h01
